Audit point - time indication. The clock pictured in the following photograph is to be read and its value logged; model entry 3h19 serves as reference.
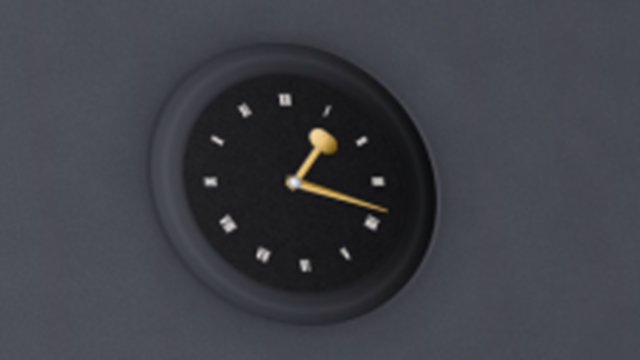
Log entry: 1h18
